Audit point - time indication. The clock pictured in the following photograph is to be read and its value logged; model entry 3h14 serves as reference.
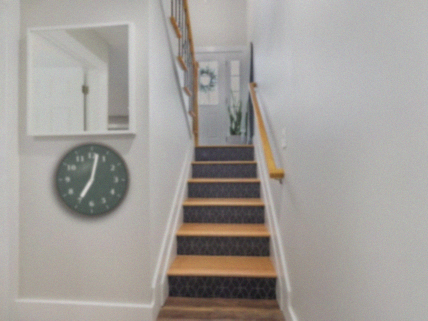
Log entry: 7h02
